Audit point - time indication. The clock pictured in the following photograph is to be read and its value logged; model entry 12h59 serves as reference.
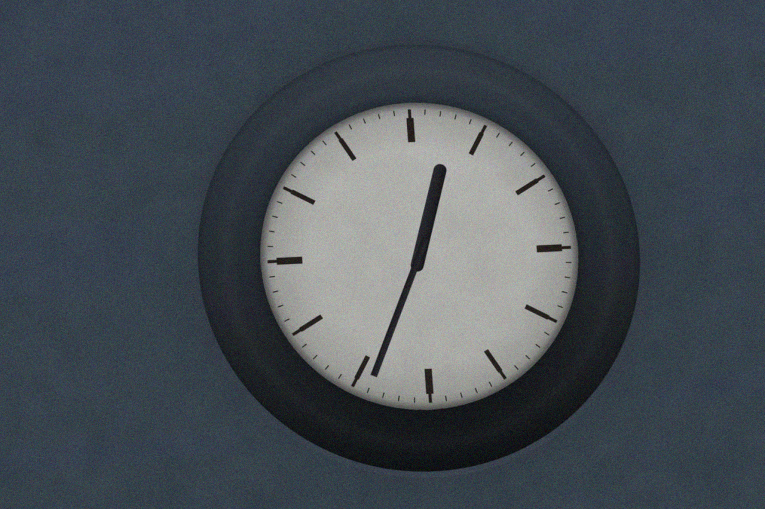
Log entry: 12h34
